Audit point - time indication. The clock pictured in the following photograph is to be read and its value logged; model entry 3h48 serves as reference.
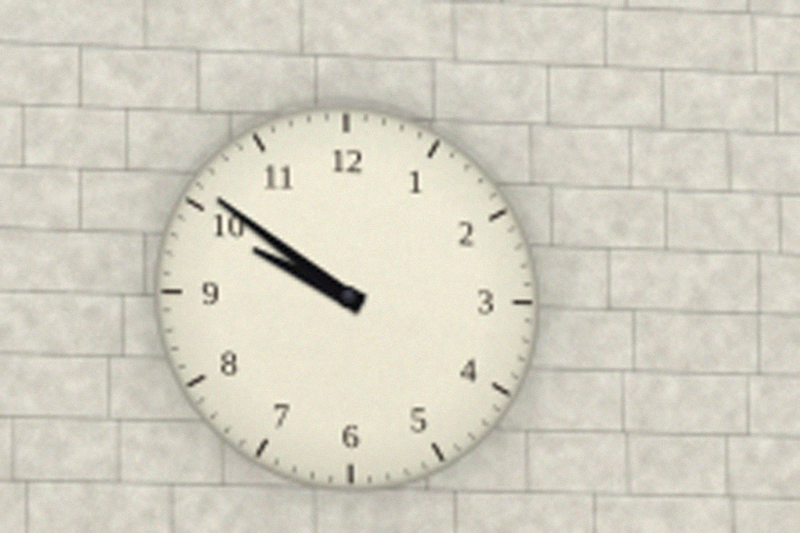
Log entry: 9h51
